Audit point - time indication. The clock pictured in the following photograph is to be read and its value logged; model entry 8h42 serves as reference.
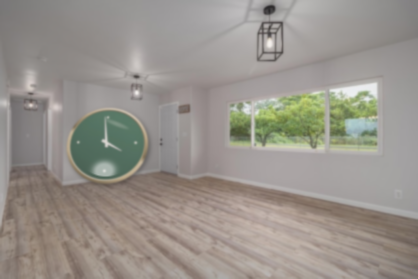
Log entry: 3h59
